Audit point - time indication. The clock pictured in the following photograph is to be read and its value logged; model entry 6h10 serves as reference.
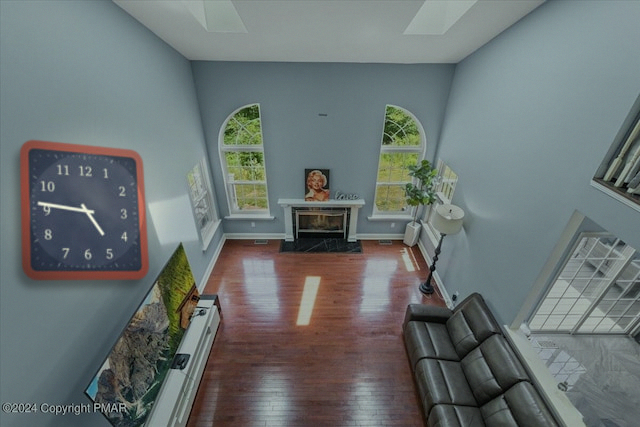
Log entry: 4h46
